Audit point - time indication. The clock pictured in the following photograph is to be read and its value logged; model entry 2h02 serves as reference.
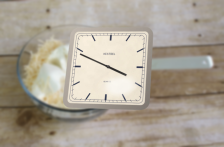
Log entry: 3h49
